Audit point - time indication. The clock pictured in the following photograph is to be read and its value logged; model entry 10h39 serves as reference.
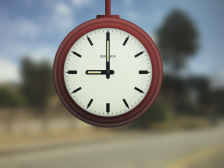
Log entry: 9h00
